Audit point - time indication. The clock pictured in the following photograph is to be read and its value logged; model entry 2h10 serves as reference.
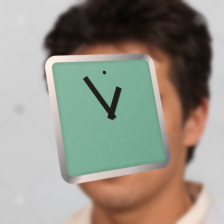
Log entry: 12h55
